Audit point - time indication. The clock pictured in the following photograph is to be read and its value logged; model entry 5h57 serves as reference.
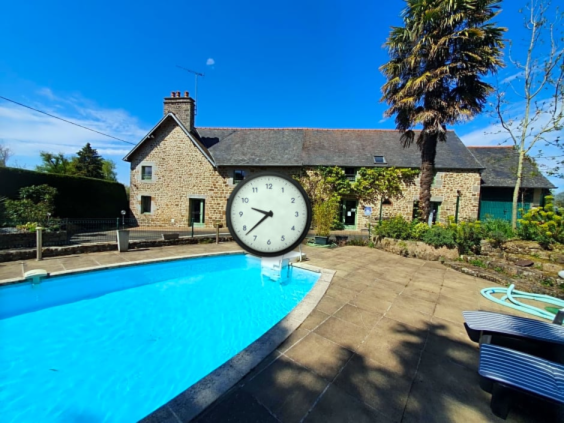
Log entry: 9h38
